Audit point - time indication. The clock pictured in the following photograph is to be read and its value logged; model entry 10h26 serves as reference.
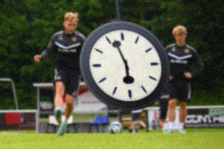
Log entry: 5h57
